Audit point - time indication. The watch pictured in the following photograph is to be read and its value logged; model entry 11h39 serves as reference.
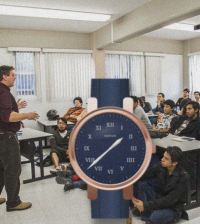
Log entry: 1h38
